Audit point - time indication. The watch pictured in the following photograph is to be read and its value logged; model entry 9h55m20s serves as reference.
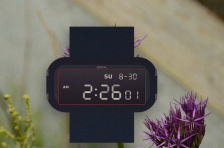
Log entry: 2h26m01s
